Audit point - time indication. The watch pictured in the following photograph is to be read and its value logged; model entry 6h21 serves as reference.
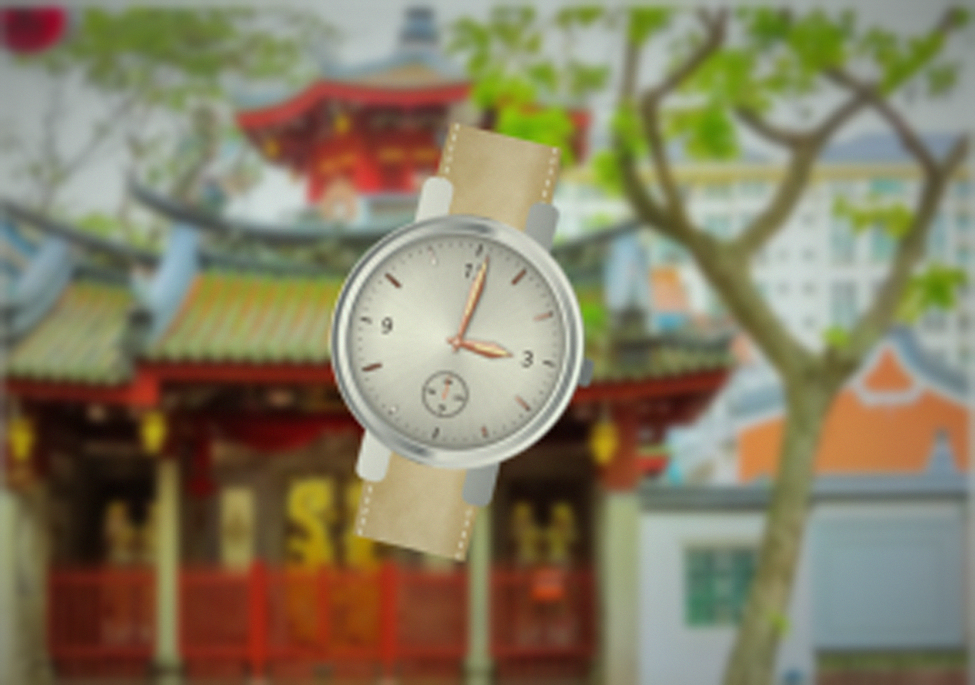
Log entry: 3h01
